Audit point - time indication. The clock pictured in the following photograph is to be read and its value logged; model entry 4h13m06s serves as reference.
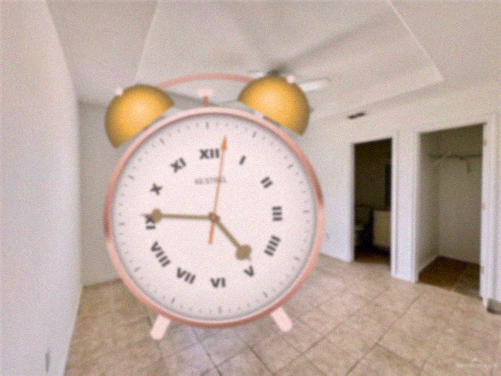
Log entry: 4h46m02s
